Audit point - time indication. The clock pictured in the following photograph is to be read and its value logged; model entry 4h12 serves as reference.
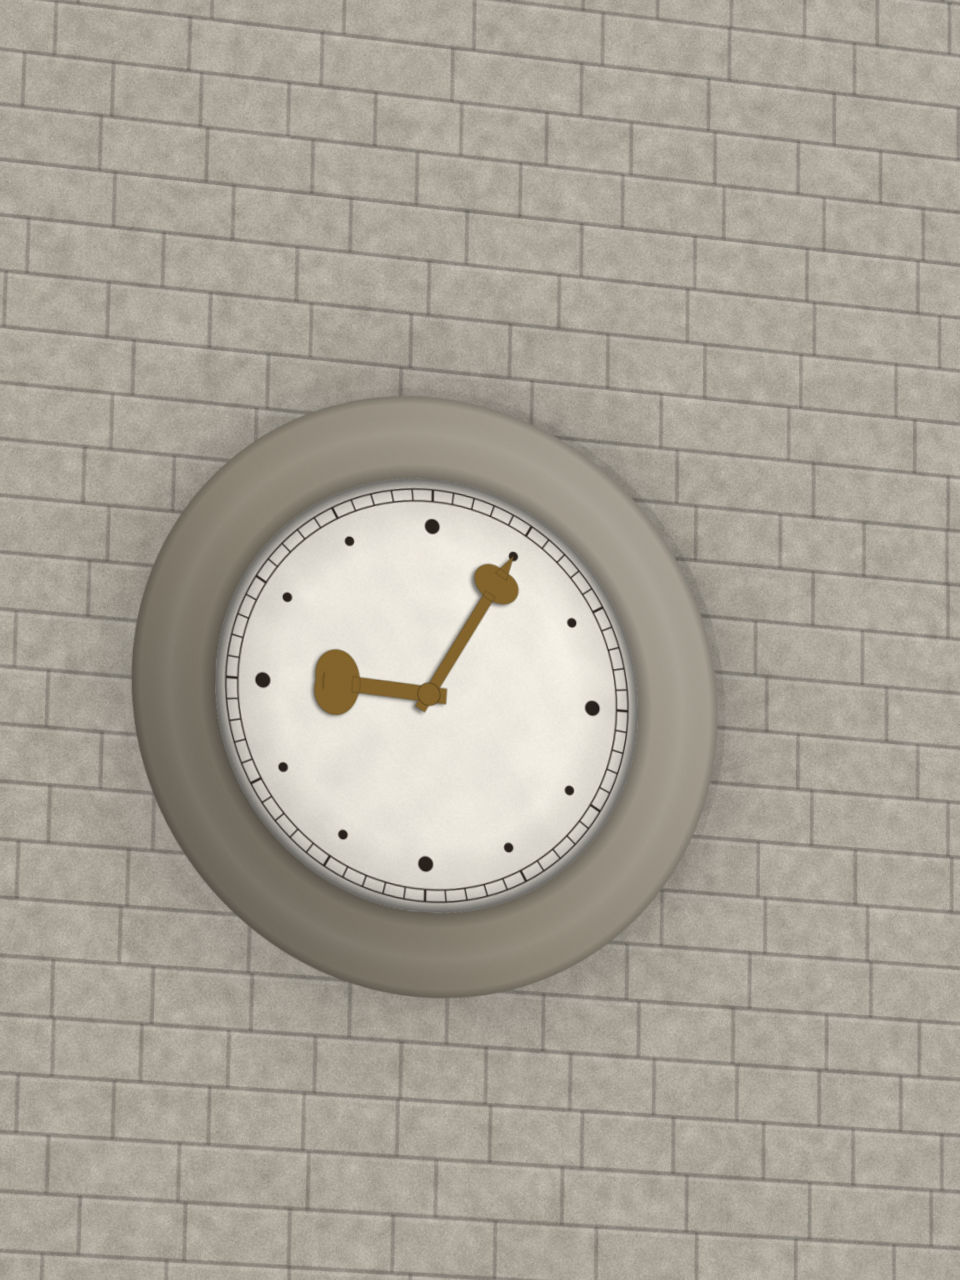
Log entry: 9h05
